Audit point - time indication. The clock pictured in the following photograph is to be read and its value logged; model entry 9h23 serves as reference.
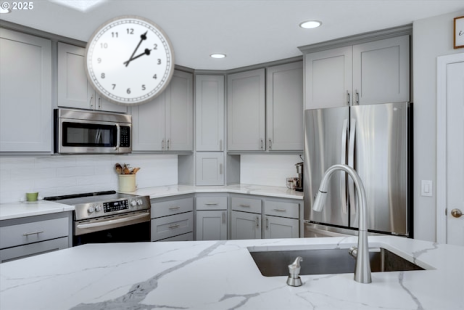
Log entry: 2h05
